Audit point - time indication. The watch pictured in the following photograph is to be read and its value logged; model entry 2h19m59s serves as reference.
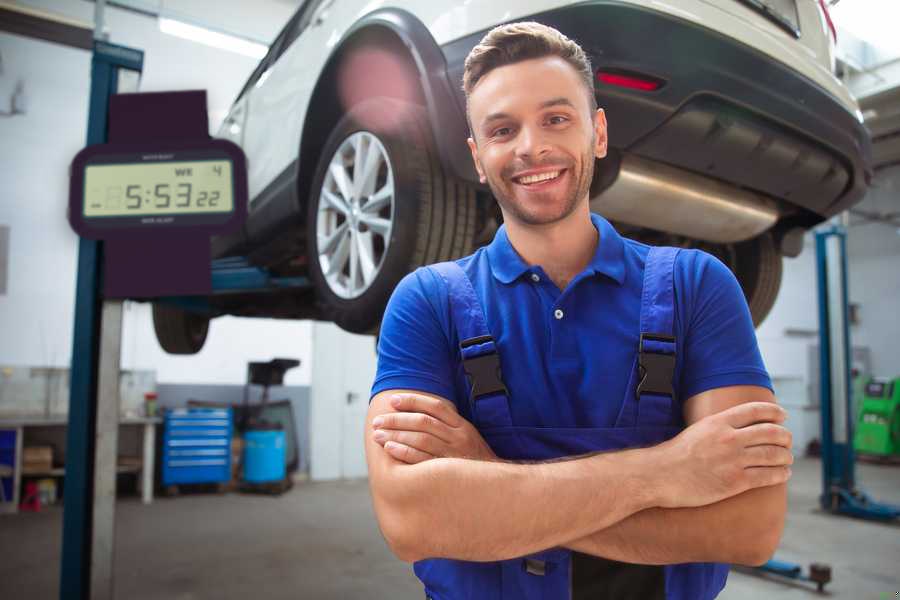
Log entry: 5h53m22s
